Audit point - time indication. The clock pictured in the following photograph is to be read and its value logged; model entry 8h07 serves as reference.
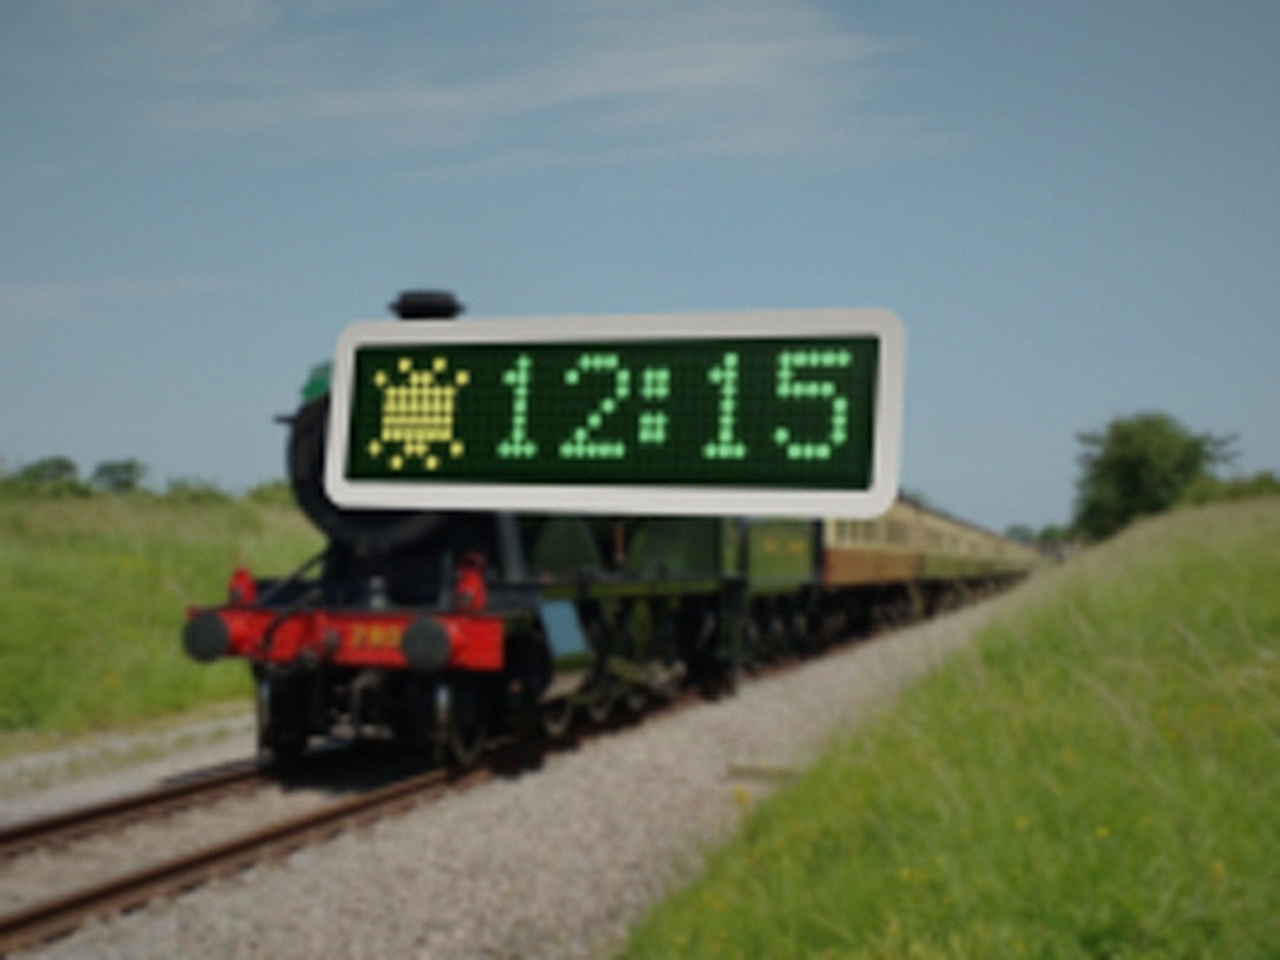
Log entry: 12h15
